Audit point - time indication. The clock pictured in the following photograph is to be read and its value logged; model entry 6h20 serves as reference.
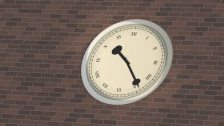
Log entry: 10h24
